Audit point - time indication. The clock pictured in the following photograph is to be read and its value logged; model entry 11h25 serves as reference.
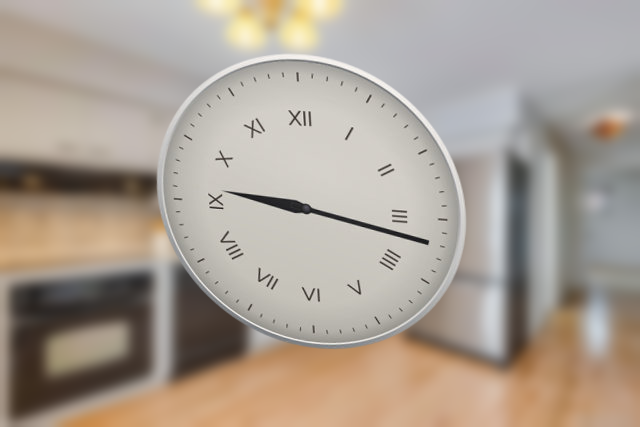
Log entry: 9h17
